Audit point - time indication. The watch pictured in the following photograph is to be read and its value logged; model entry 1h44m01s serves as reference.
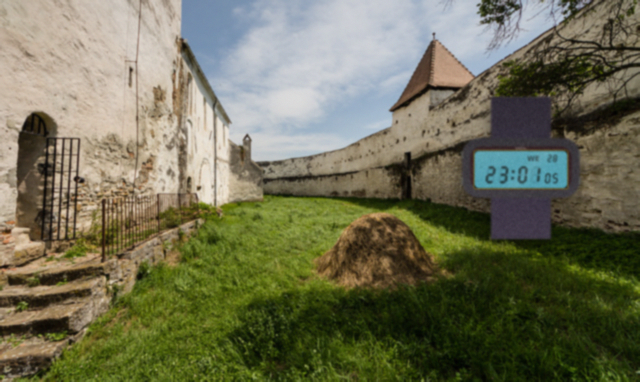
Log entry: 23h01m05s
